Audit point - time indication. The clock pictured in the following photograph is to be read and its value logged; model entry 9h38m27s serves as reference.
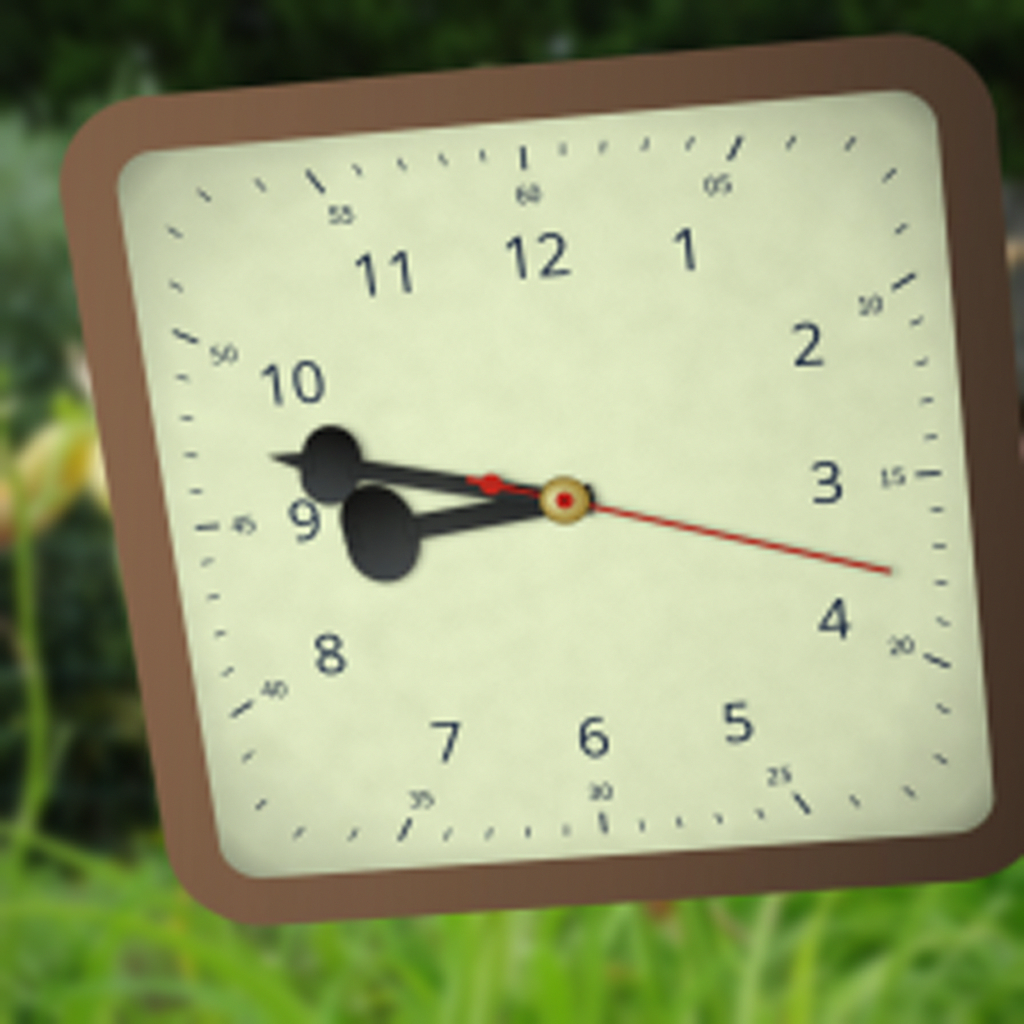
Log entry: 8h47m18s
